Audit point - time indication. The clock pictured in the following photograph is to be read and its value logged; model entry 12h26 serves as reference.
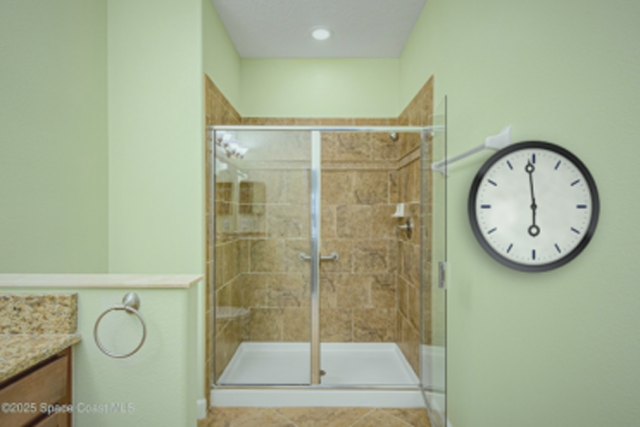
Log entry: 5h59
